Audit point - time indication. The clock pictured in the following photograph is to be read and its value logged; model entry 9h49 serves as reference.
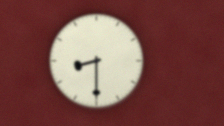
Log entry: 8h30
